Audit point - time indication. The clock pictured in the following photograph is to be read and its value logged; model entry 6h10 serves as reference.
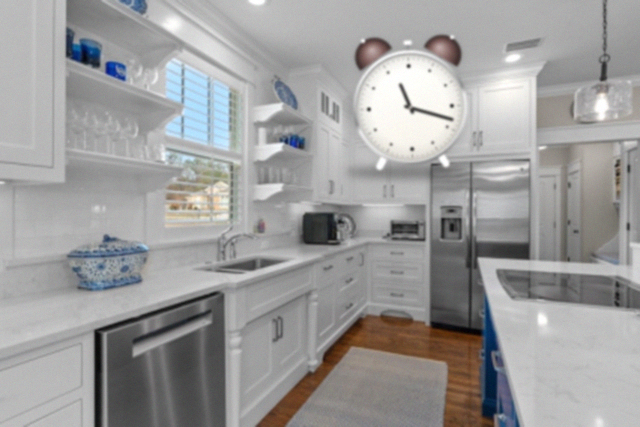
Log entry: 11h18
